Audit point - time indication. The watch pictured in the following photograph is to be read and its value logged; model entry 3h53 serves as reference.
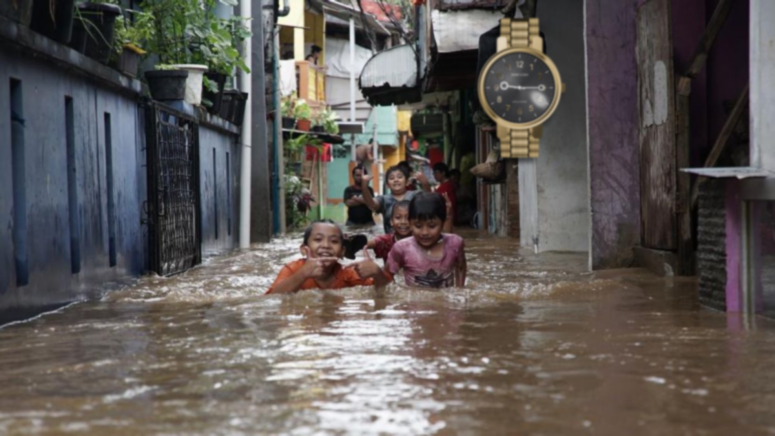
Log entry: 9h15
